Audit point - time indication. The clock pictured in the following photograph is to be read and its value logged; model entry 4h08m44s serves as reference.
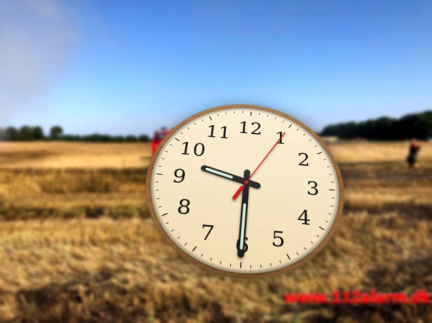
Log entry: 9h30m05s
